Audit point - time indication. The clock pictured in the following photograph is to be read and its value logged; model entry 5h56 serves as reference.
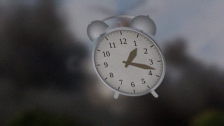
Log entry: 1h18
